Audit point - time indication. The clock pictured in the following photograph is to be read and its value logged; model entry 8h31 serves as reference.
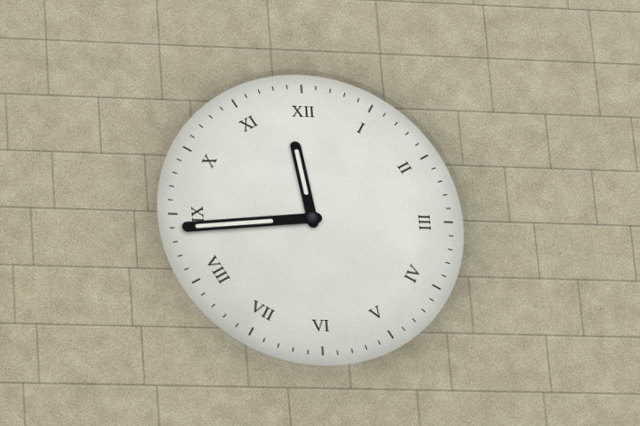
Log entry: 11h44
